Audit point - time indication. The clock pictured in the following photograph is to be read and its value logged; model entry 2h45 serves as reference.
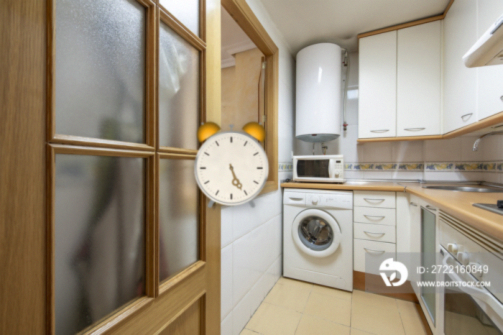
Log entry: 5h26
